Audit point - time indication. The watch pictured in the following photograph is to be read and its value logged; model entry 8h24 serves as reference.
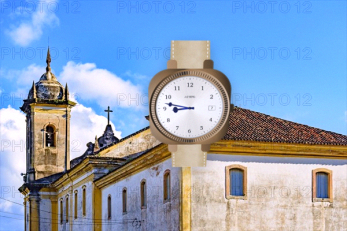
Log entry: 8h47
